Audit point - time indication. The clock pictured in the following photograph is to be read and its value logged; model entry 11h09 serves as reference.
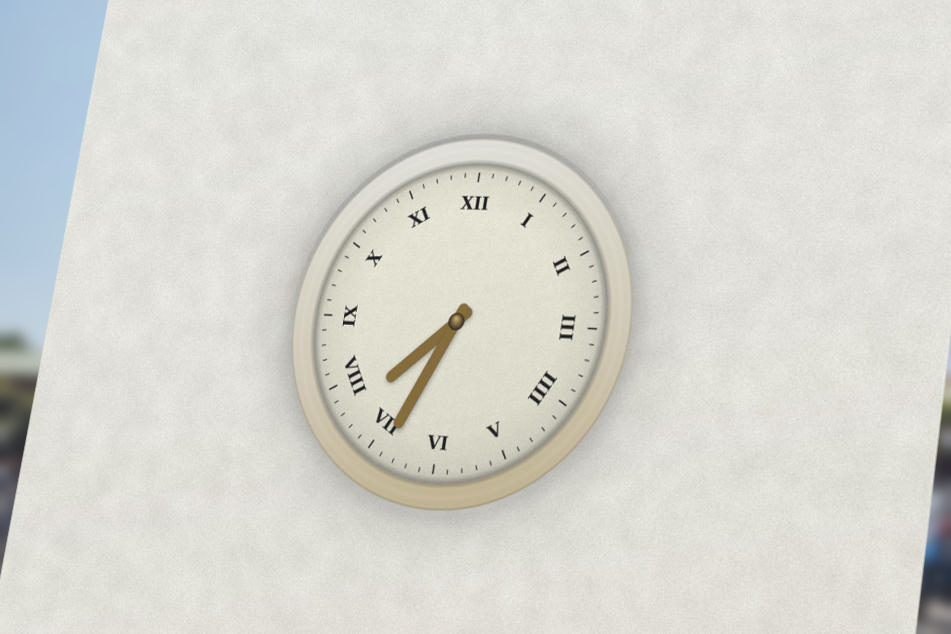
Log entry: 7h34
